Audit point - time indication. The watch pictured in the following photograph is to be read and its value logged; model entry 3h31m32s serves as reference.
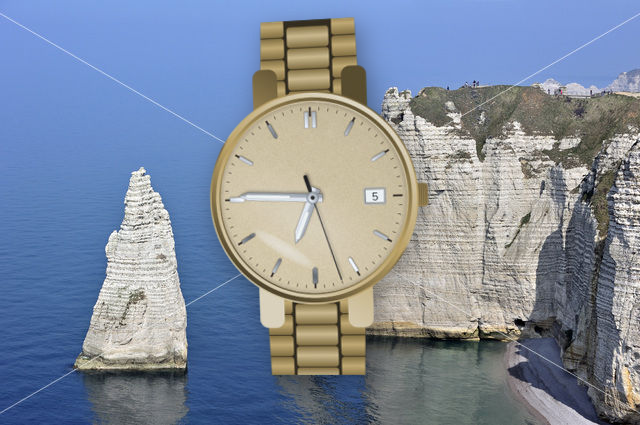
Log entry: 6h45m27s
